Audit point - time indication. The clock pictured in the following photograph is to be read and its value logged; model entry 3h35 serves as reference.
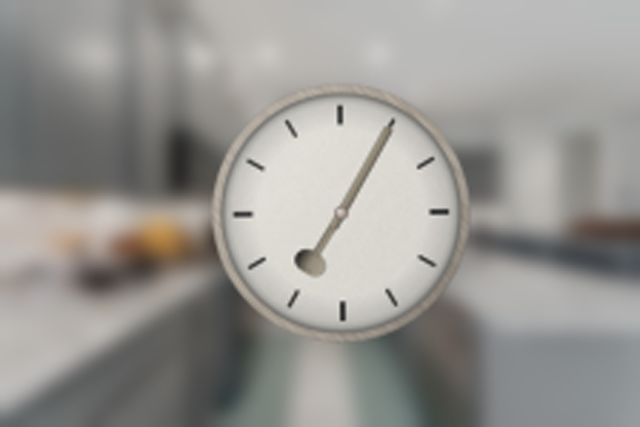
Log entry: 7h05
